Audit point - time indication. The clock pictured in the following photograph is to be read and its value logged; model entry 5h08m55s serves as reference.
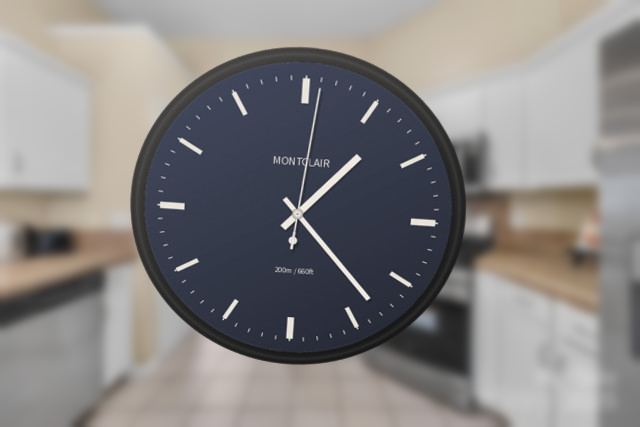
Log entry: 1h23m01s
